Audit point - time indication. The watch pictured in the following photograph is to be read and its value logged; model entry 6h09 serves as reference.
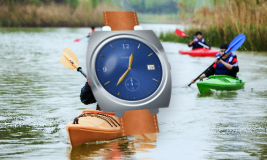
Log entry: 12h37
